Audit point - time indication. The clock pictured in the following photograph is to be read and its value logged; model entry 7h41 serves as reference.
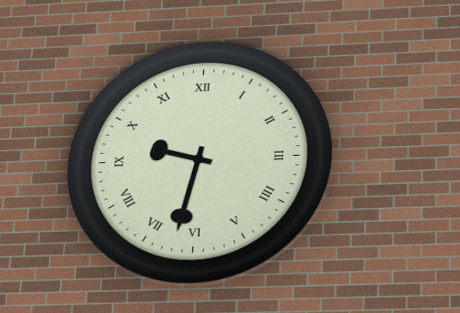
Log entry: 9h32
